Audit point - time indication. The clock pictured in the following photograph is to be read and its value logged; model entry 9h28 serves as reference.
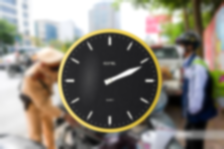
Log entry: 2h11
